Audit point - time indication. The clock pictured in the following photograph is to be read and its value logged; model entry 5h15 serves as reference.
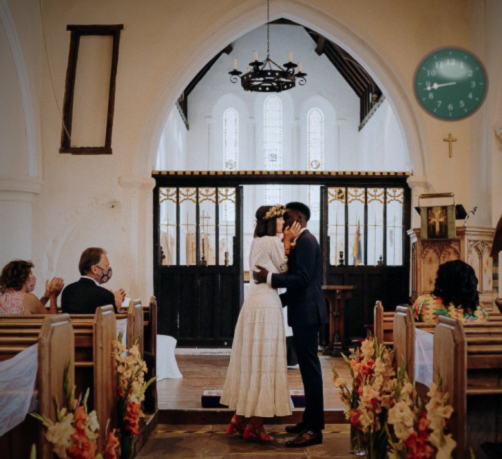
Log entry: 8h43
